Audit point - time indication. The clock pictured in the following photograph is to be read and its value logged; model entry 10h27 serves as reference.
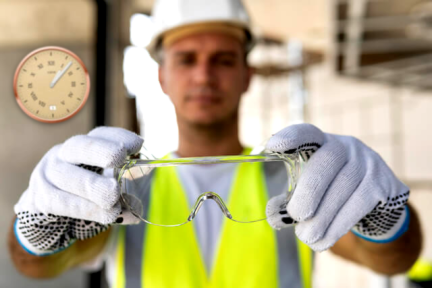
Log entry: 1h07
